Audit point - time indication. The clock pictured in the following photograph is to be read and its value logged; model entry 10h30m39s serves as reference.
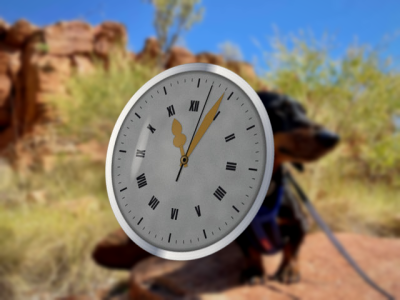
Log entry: 11h04m02s
